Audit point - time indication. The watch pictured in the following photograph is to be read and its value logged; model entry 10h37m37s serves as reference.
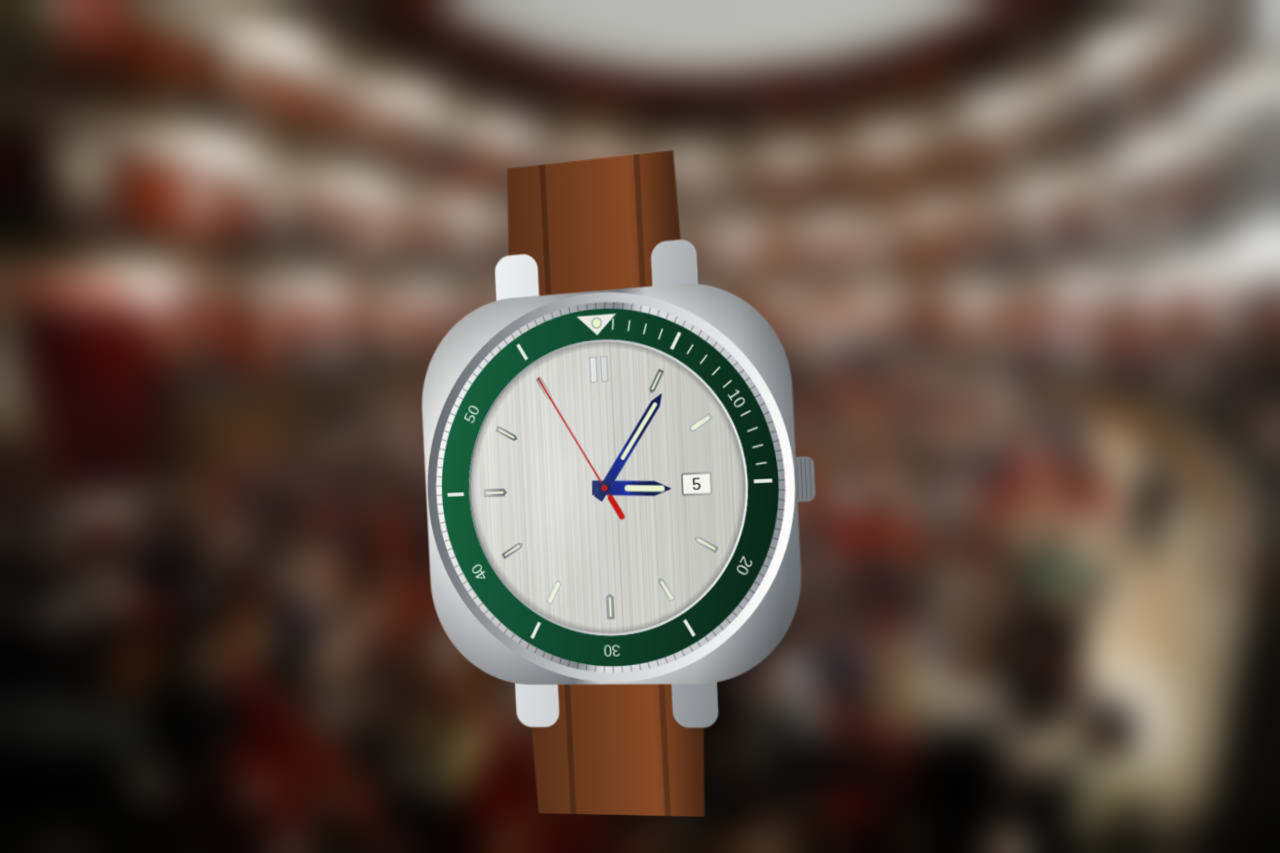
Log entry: 3h05m55s
